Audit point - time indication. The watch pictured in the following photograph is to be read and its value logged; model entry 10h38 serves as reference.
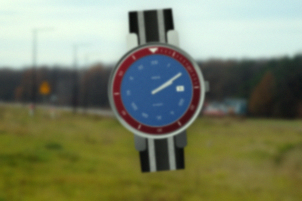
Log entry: 2h10
